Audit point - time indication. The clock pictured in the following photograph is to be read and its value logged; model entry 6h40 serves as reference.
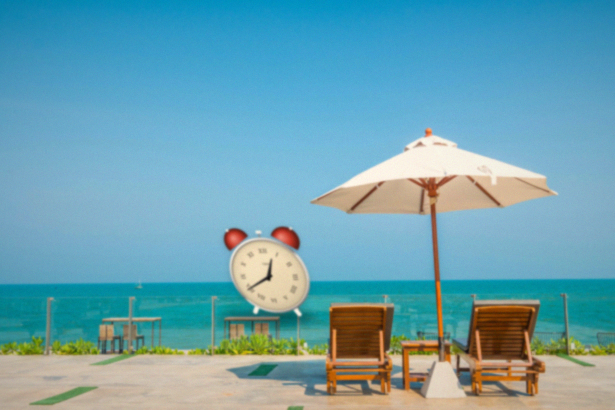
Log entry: 12h40
